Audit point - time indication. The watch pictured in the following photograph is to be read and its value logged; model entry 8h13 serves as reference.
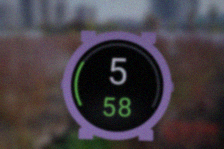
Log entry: 5h58
